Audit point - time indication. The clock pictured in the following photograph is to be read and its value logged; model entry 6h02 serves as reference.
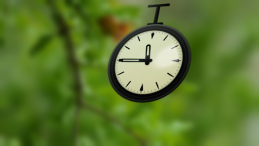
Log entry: 11h45
